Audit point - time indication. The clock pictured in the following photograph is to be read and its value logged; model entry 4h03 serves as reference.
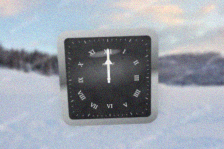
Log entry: 12h00
